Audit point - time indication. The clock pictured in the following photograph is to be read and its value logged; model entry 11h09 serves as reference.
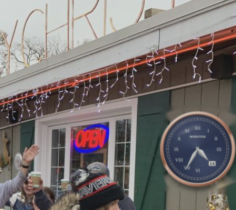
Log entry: 4h35
